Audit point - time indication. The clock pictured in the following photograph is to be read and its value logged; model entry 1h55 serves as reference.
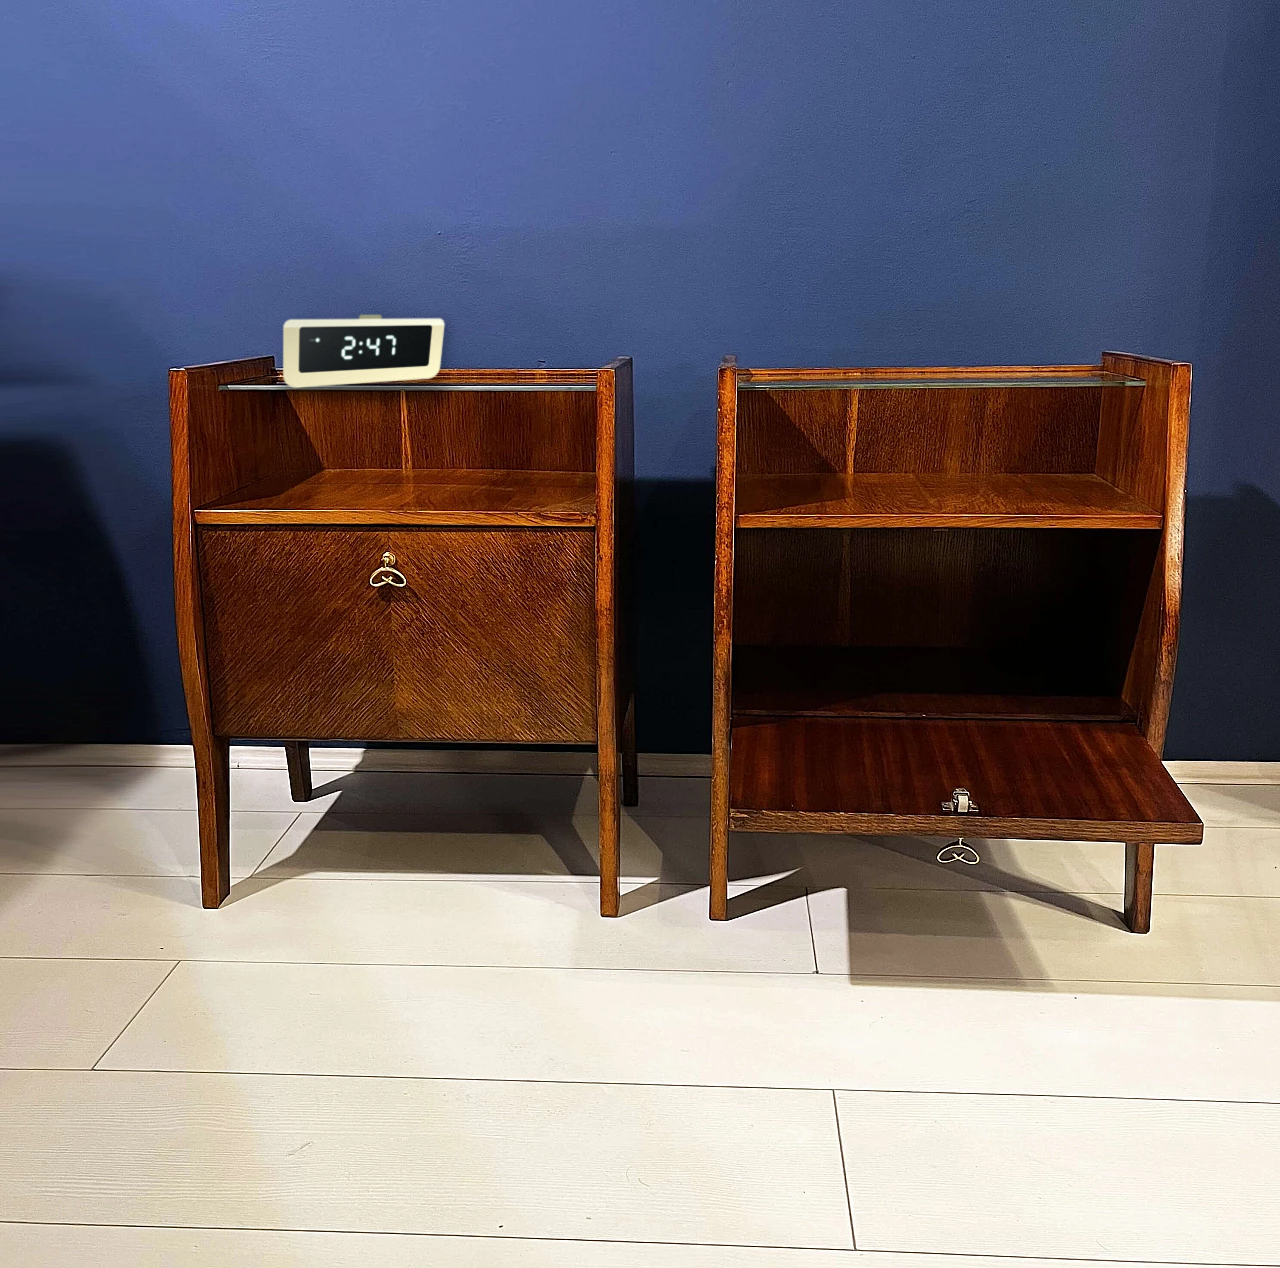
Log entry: 2h47
